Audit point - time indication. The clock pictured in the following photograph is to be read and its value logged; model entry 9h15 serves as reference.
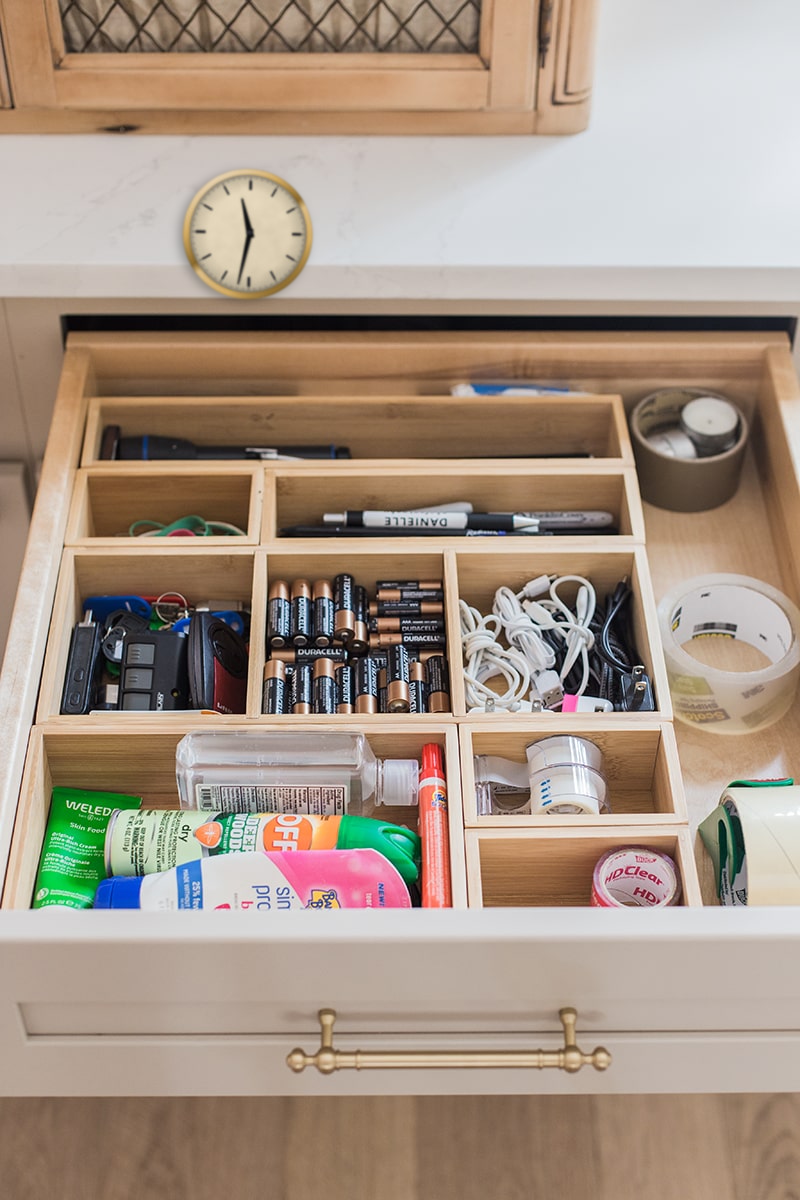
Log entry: 11h32
